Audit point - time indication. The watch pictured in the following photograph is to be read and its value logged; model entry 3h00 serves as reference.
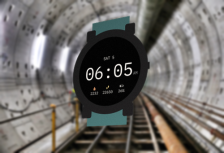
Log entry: 6h05
